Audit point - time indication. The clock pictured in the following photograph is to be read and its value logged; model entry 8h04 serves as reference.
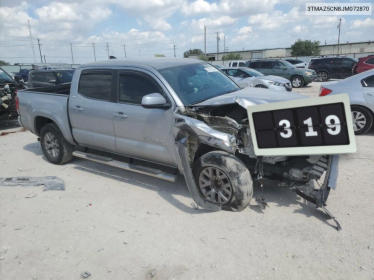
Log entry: 3h19
